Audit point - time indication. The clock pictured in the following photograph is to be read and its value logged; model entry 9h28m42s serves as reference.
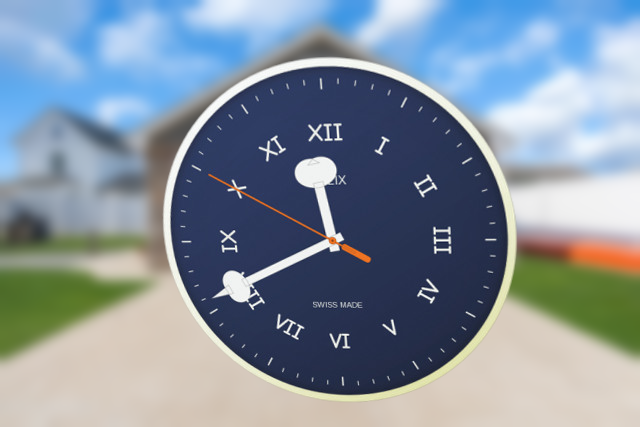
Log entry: 11h40m50s
